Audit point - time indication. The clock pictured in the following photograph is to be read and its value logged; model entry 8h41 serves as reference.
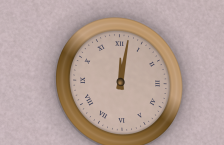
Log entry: 12h02
